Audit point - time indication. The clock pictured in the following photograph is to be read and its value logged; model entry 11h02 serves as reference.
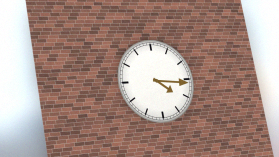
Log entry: 4h16
